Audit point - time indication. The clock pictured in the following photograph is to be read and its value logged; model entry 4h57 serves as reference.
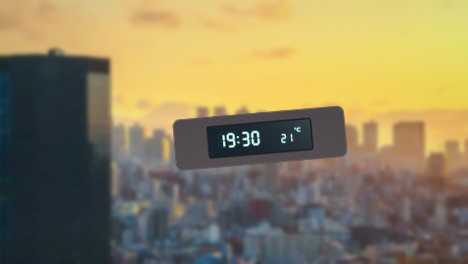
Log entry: 19h30
